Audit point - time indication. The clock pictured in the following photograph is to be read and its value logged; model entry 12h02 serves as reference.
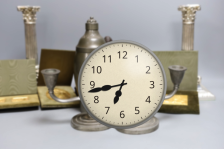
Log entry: 6h43
